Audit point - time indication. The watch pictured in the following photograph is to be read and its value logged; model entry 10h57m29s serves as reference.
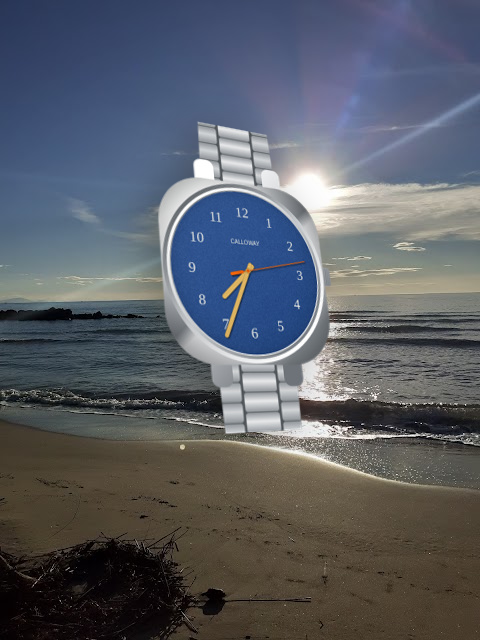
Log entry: 7h34m13s
